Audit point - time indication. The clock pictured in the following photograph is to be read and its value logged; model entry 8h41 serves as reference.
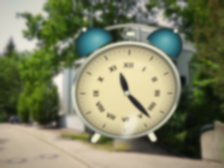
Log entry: 11h23
